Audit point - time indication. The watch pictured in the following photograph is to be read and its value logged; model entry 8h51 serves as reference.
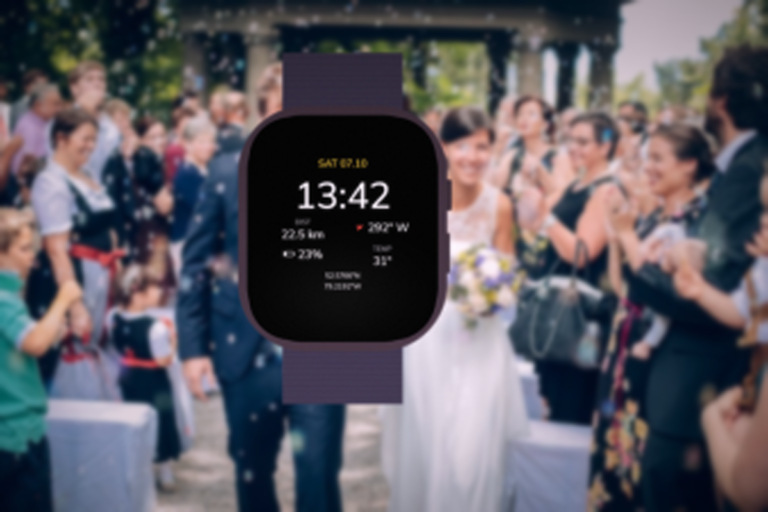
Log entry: 13h42
